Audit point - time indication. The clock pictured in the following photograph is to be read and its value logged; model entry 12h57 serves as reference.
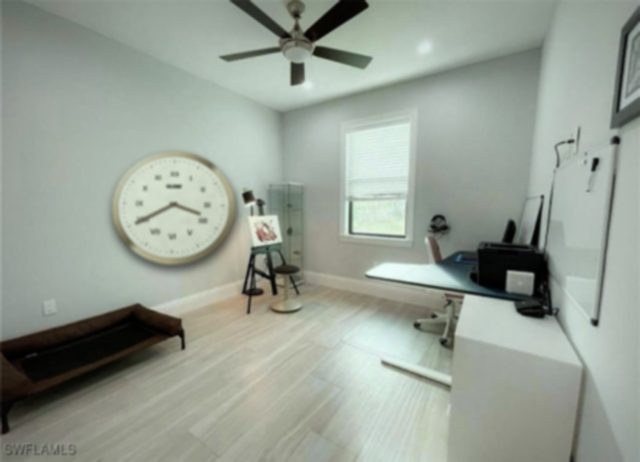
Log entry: 3h40
